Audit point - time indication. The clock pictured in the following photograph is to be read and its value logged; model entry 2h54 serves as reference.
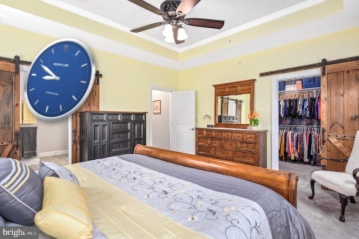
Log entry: 8h49
